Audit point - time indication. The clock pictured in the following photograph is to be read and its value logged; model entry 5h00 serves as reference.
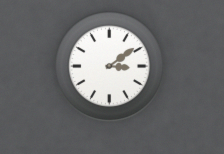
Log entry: 3h09
